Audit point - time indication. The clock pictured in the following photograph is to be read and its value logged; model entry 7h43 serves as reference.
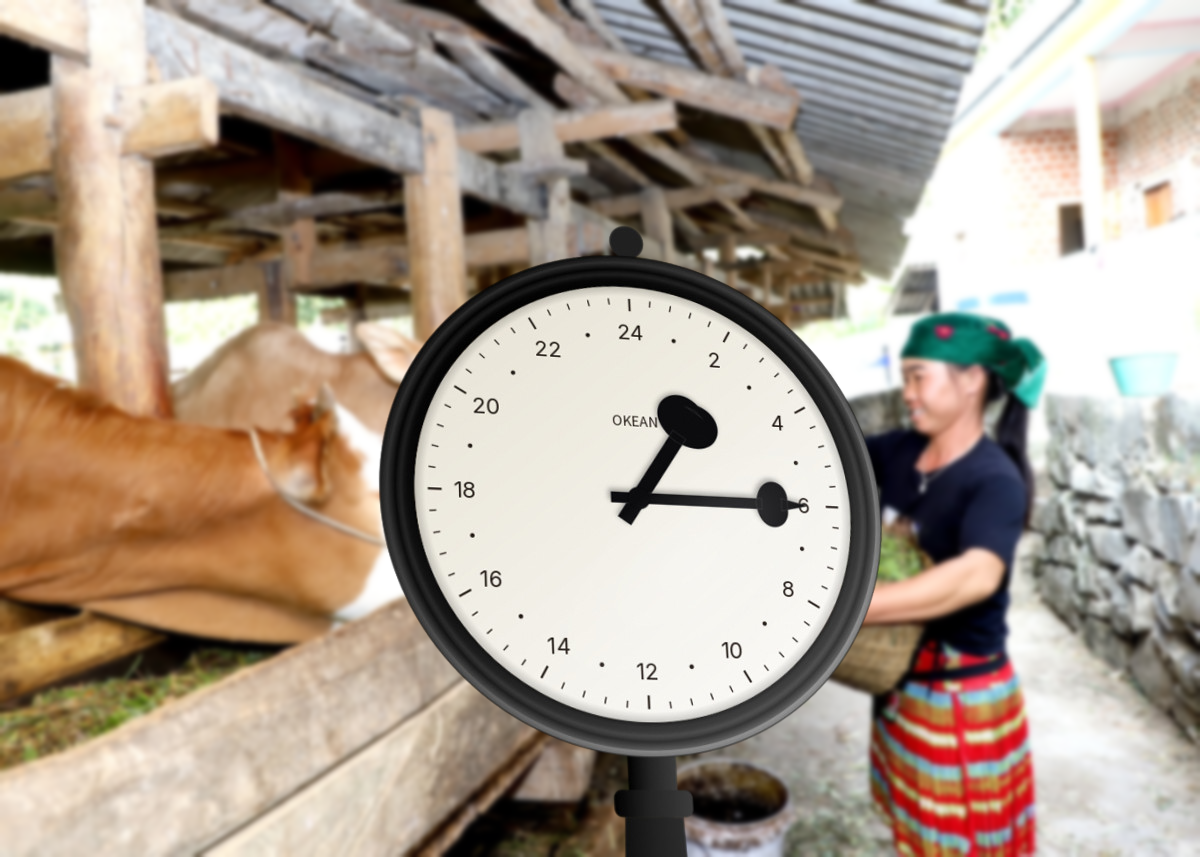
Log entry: 2h15
